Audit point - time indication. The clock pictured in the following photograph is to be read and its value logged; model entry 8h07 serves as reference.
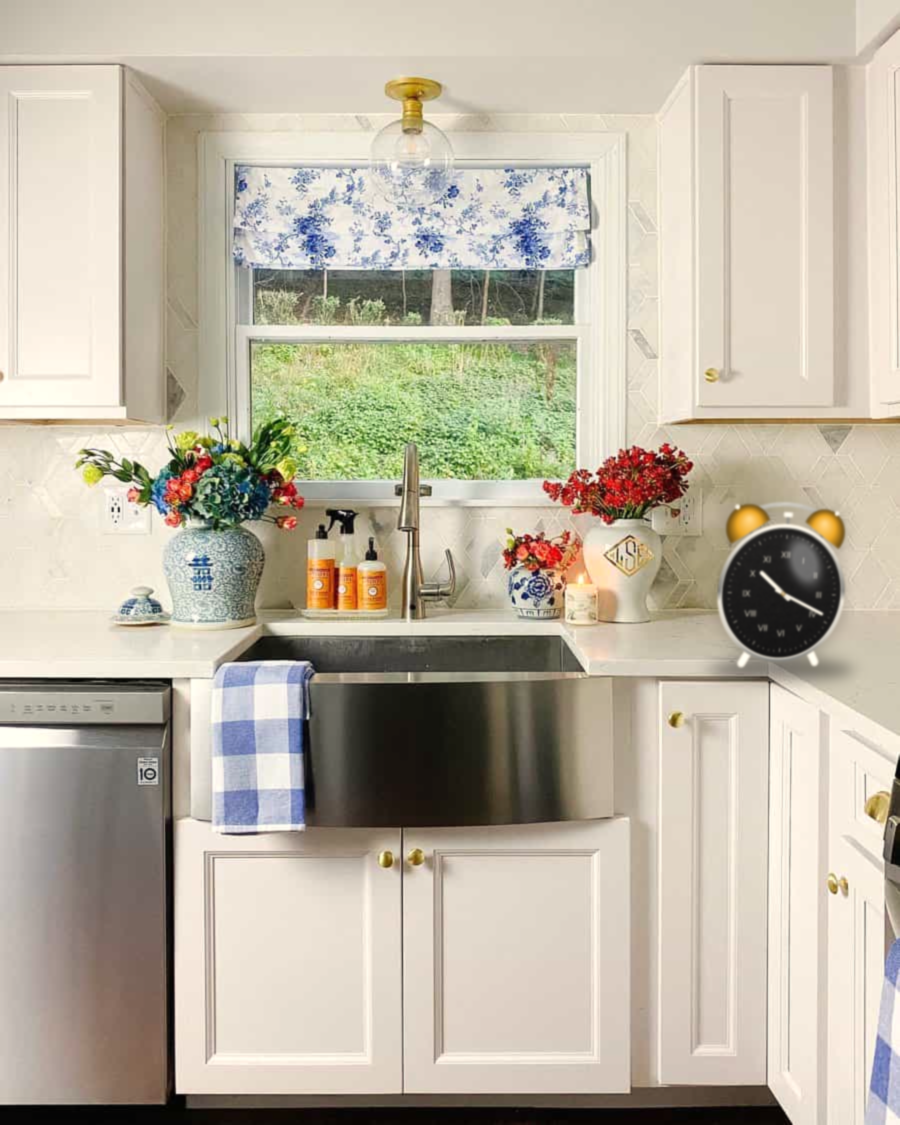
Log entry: 10h19
